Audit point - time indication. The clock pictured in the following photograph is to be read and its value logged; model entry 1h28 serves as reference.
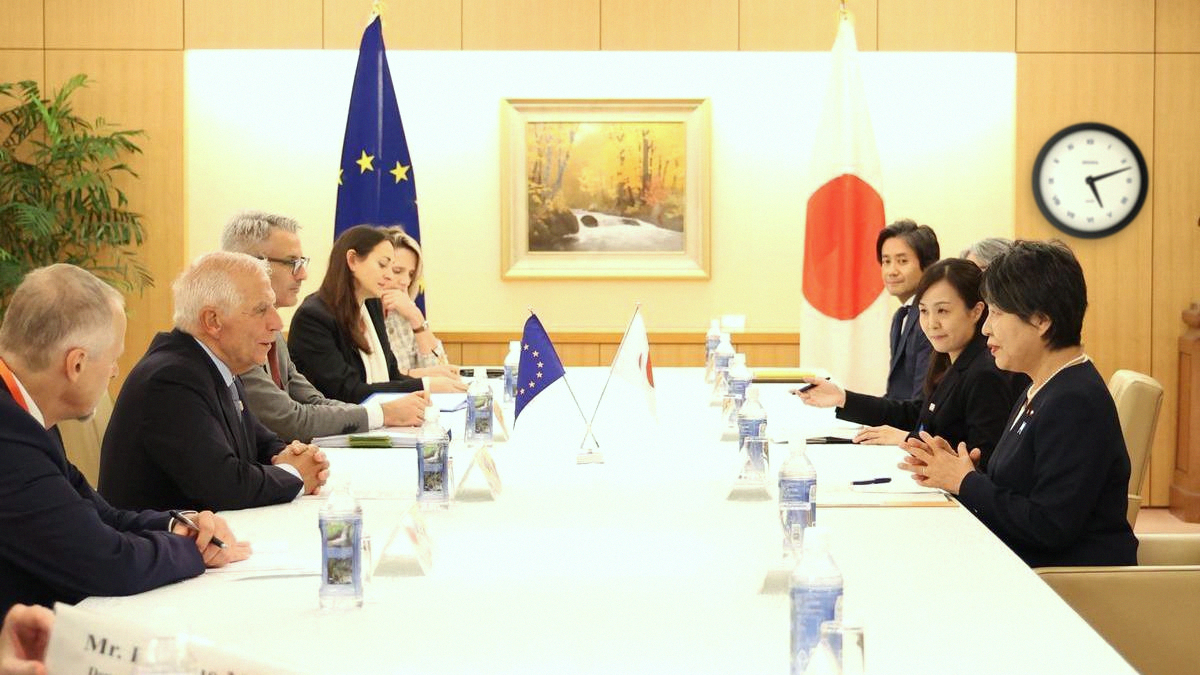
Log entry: 5h12
